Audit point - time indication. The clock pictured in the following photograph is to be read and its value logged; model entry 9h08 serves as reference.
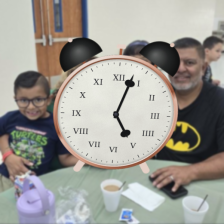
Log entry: 5h03
